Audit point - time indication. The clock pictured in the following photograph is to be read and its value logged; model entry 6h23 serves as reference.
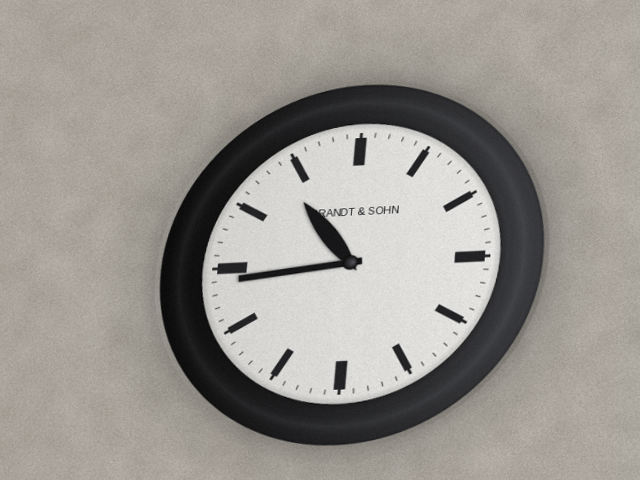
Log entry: 10h44
